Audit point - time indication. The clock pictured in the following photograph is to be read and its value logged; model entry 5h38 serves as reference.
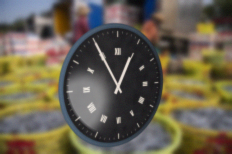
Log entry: 12h55
